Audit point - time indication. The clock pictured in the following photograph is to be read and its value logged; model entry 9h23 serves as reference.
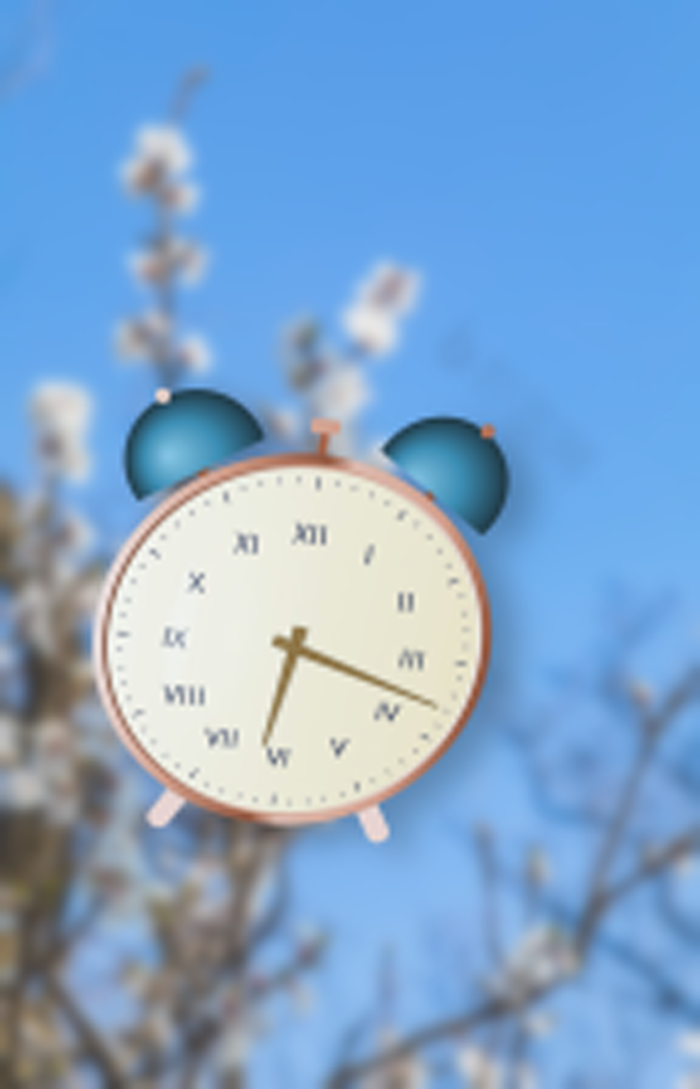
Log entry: 6h18
